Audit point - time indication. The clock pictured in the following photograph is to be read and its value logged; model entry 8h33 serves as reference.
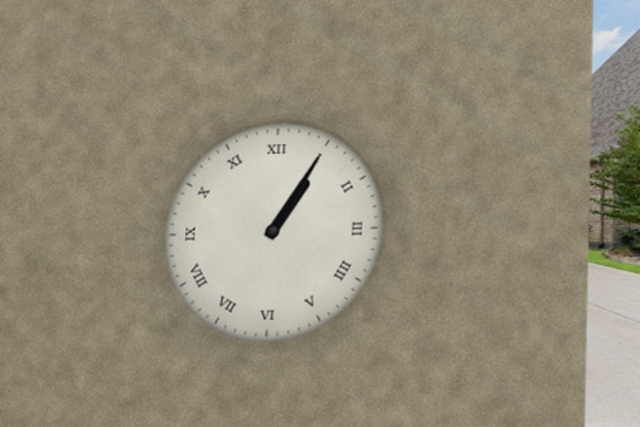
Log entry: 1h05
